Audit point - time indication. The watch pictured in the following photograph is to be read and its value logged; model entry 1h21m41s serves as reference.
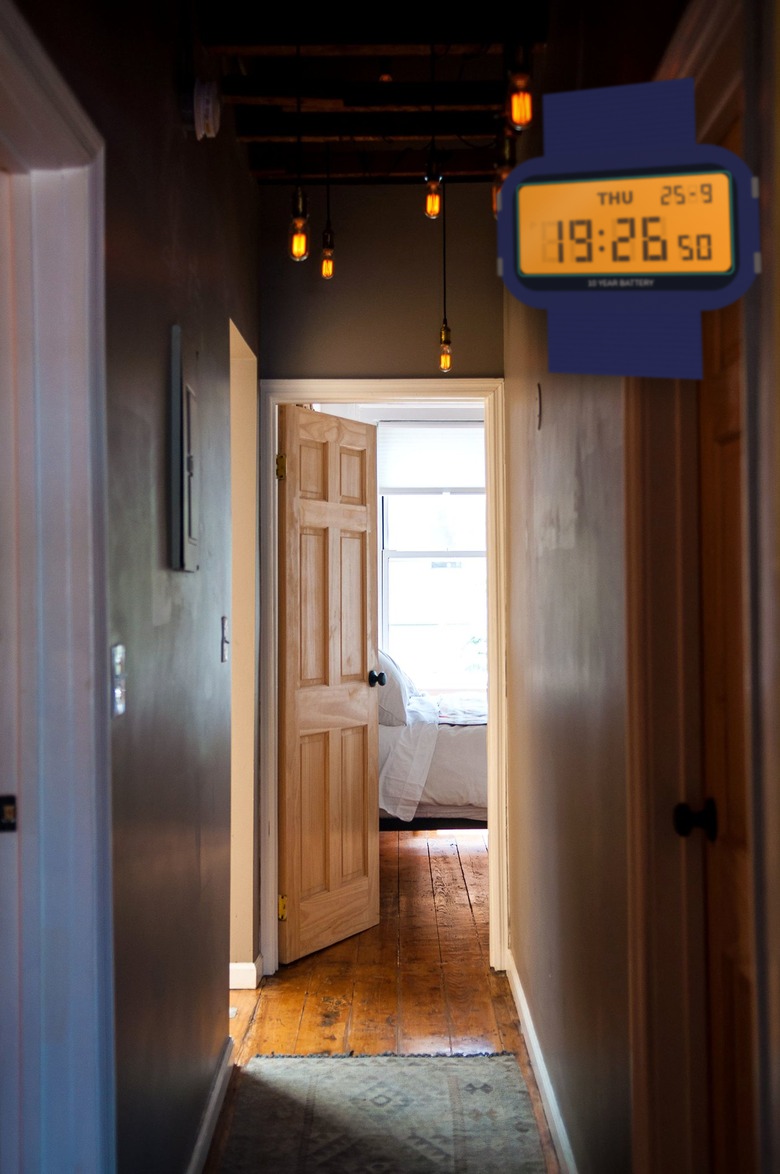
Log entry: 19h26m50s
